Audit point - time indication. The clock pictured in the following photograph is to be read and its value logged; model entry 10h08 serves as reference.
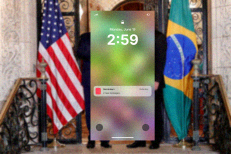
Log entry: 2h59
